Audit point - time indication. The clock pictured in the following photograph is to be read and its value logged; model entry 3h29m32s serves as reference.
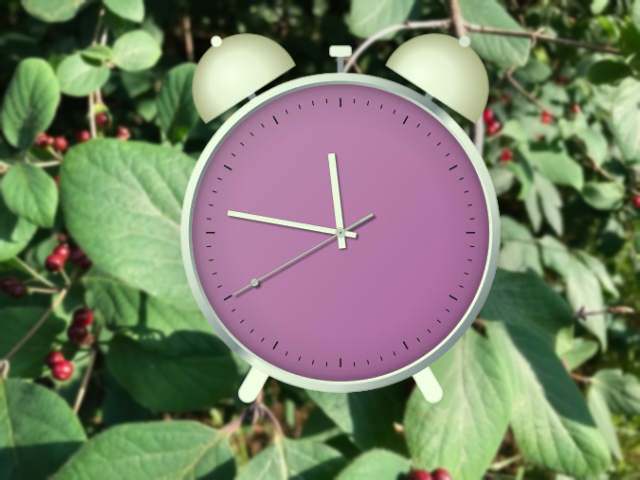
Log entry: 11h46m40s
